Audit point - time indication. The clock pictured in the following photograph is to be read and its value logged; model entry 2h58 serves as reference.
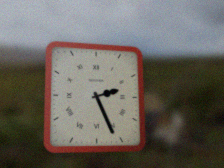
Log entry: 2h26
